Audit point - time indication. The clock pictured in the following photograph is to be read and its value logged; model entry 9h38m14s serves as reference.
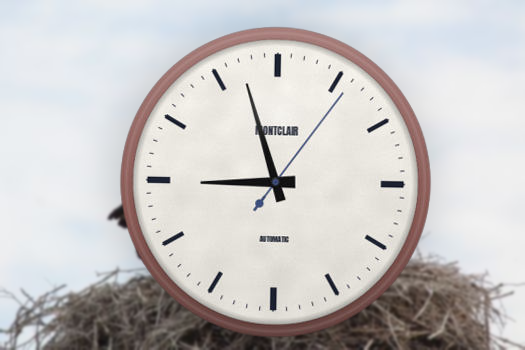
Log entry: 8h57m06s
